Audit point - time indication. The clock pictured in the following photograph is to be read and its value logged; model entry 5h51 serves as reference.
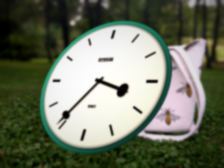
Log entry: 3h36
